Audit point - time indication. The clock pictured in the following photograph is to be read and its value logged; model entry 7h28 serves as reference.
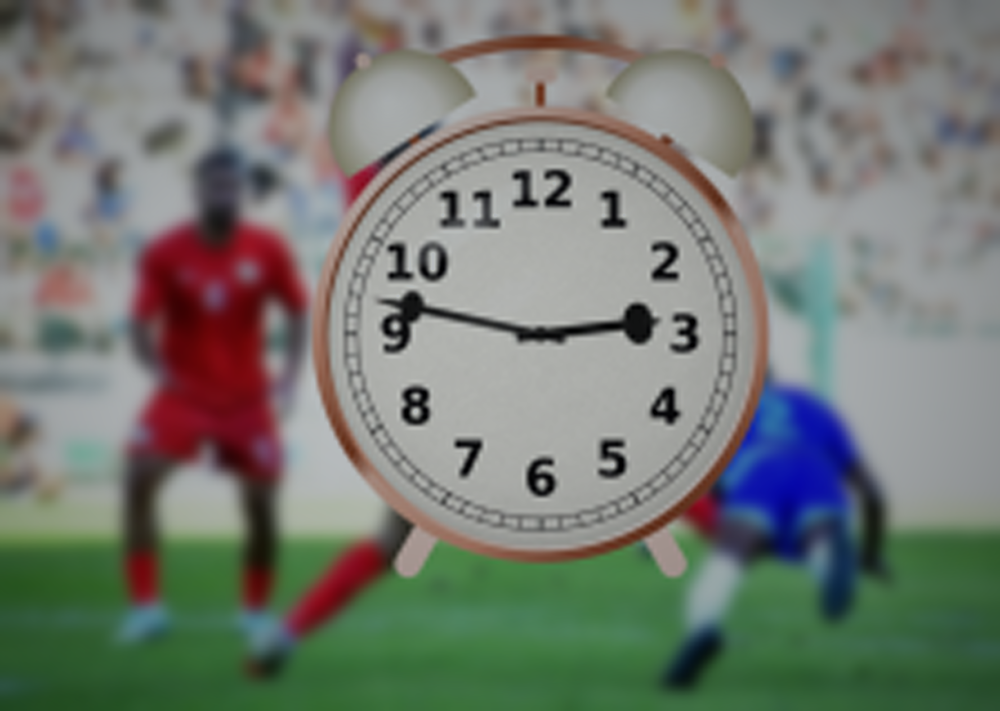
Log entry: 2h47
